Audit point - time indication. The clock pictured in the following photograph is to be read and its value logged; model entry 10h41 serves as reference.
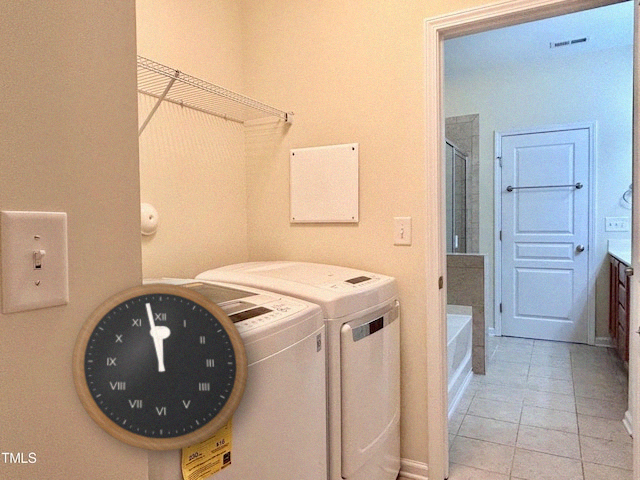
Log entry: 11h58
